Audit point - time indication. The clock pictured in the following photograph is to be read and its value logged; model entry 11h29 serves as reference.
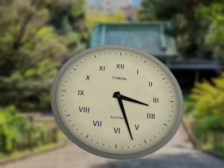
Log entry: 3h27
